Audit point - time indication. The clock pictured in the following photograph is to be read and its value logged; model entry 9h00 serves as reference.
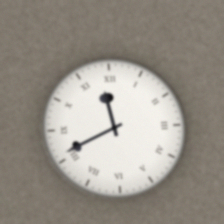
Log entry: 11h41
